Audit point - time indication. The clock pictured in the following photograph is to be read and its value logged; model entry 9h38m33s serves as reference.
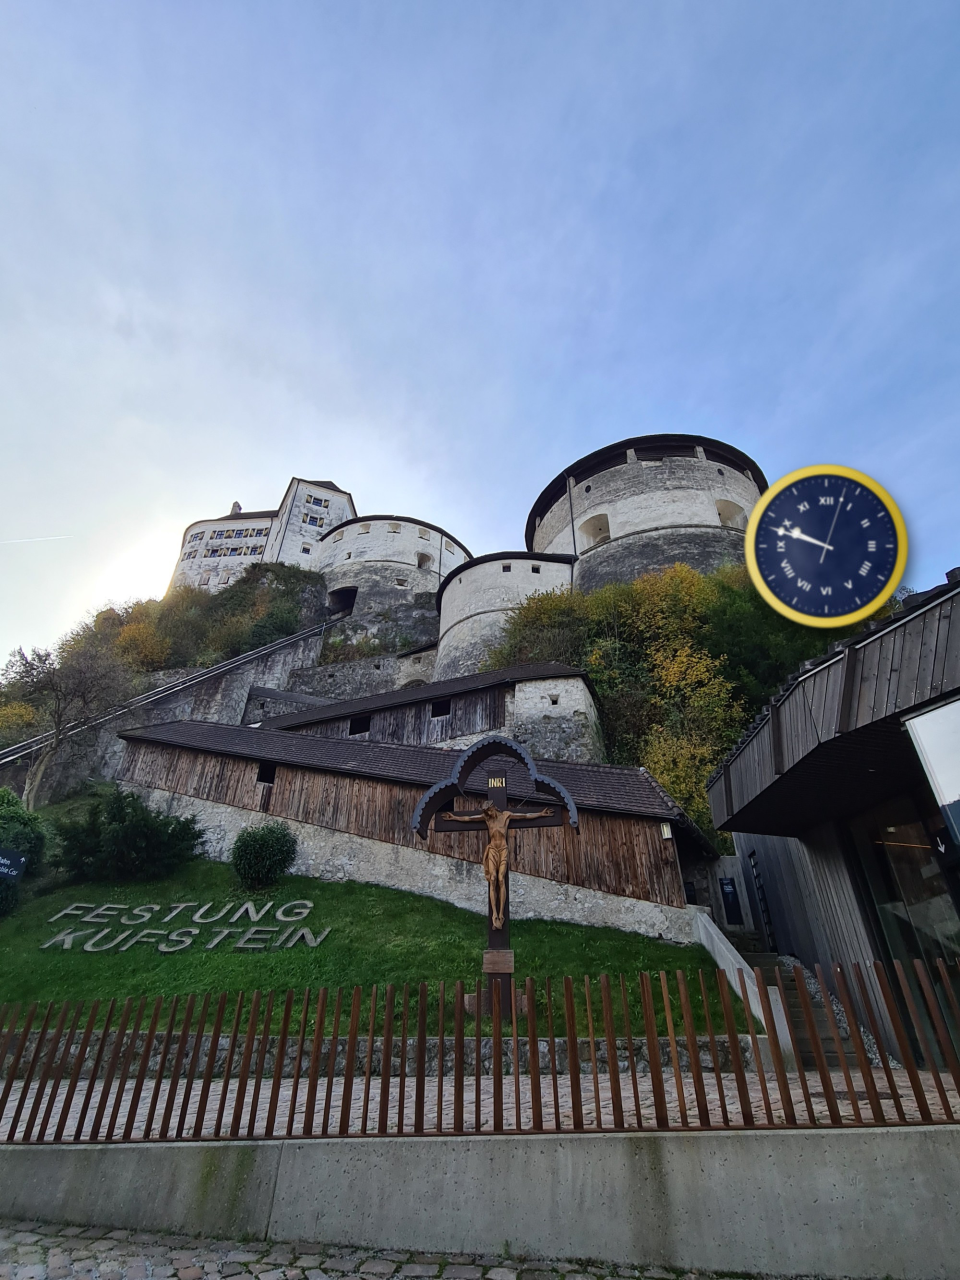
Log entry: 9h48m03s
